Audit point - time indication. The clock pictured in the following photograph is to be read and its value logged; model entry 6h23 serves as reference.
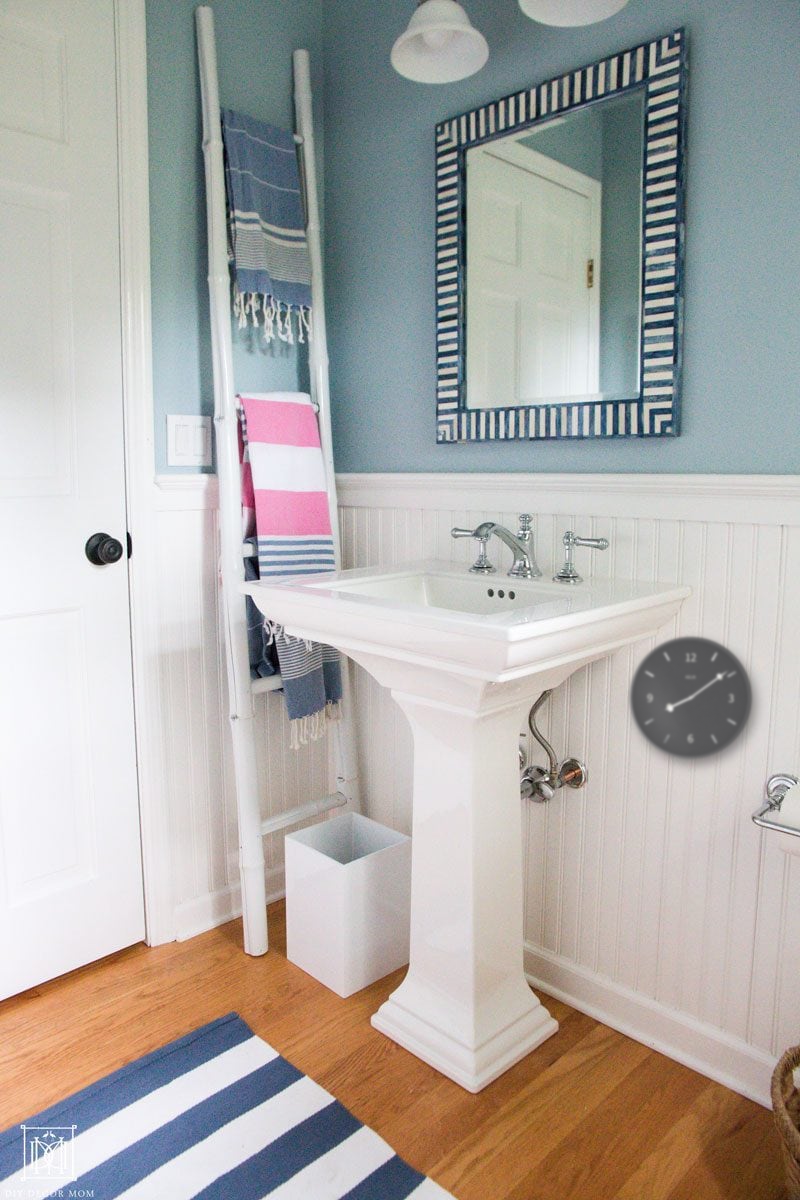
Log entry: 8h09
